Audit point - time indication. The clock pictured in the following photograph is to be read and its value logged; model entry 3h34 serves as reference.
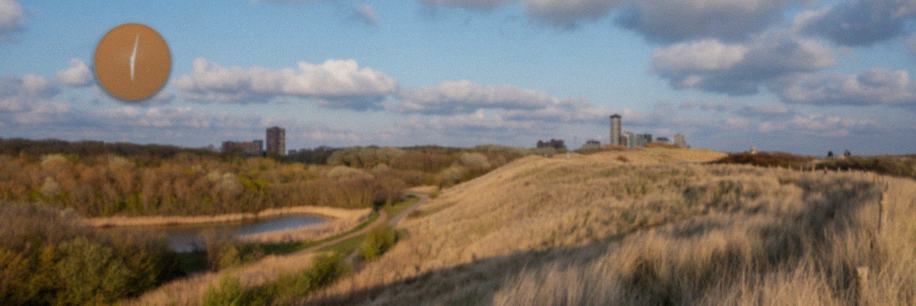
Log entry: 6h02
